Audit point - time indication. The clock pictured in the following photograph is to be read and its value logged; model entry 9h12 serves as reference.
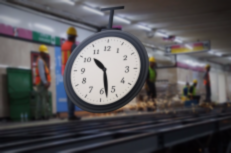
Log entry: 10h28
